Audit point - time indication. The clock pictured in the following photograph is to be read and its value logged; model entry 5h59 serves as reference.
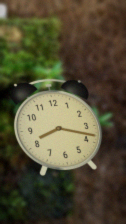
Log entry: 8h18
